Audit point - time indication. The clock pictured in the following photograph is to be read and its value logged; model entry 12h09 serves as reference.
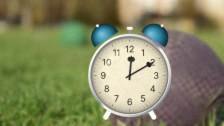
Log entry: 12h10
